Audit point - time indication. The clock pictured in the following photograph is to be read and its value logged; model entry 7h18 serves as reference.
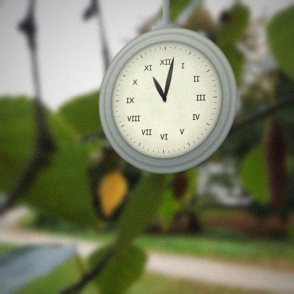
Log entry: 11h02
